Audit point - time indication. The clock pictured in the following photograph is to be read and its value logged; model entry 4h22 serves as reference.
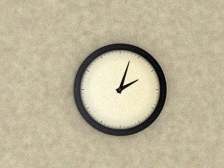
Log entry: 2h03
